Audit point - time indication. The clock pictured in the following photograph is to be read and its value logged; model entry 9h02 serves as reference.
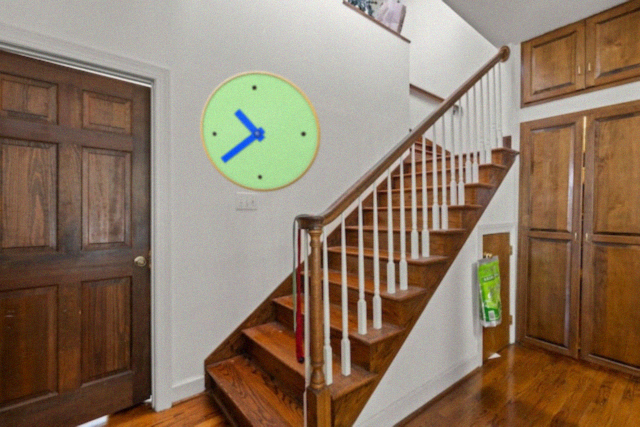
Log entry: 10h39
